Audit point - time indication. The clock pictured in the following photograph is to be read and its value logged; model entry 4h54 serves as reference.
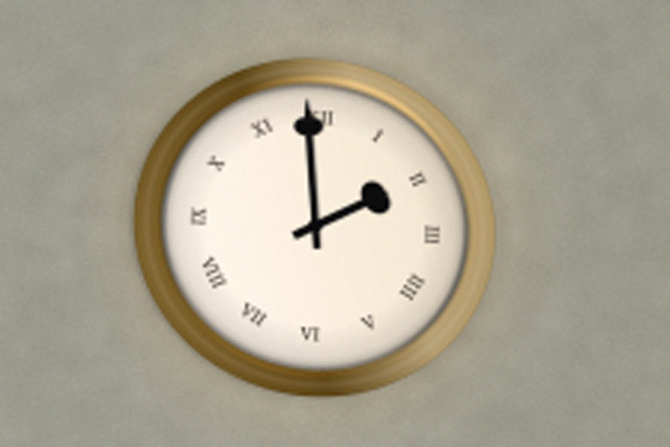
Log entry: 1h59
